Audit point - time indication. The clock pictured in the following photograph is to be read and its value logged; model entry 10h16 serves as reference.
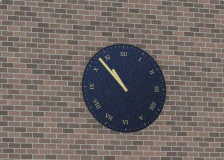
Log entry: 10h53
